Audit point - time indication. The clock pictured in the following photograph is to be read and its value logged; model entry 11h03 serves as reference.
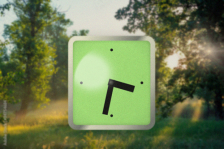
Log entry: 3h32
